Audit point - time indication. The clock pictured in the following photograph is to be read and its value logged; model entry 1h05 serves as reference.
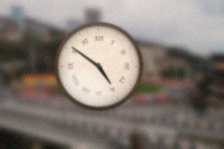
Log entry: 4h51
